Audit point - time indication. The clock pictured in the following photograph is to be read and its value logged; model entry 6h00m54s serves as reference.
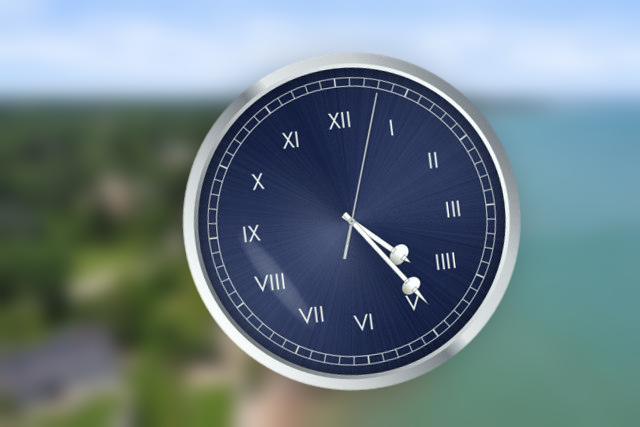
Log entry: 4h24m03s
